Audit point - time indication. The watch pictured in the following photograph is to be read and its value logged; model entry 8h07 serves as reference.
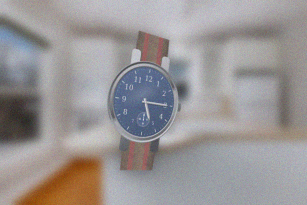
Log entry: 5h15
